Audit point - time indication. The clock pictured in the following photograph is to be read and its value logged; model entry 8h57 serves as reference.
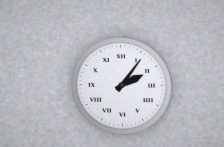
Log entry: 2h06
